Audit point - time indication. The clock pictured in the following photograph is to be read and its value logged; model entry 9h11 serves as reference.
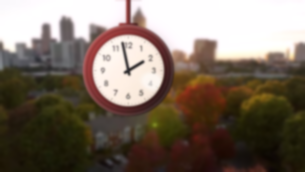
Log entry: 1h58
